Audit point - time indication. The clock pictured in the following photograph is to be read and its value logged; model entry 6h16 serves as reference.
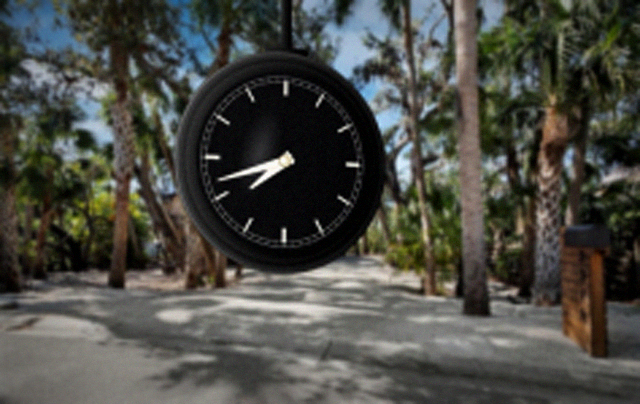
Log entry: 7h42
